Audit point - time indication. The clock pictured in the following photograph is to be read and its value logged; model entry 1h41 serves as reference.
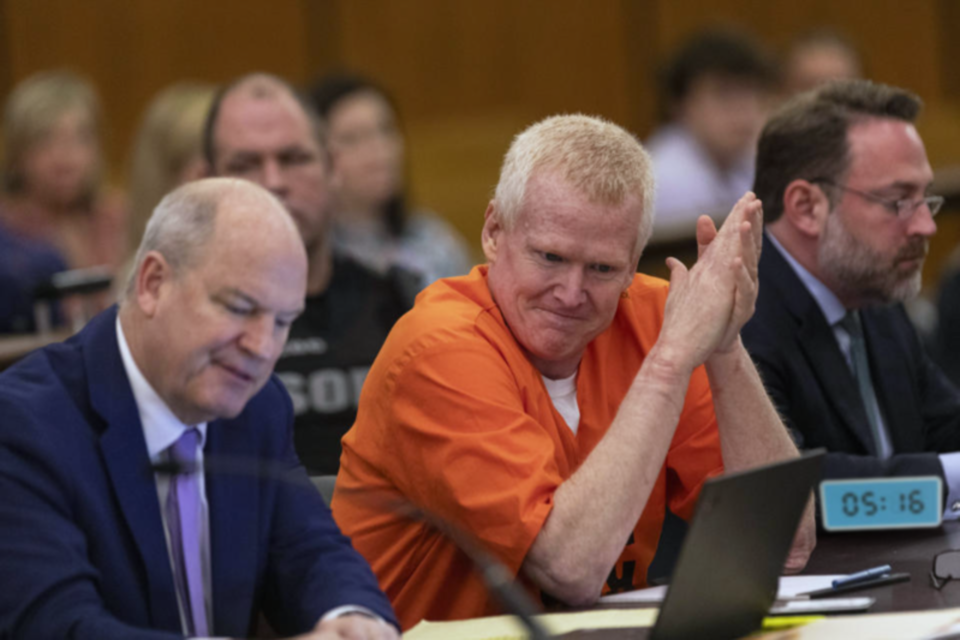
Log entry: 5h16
